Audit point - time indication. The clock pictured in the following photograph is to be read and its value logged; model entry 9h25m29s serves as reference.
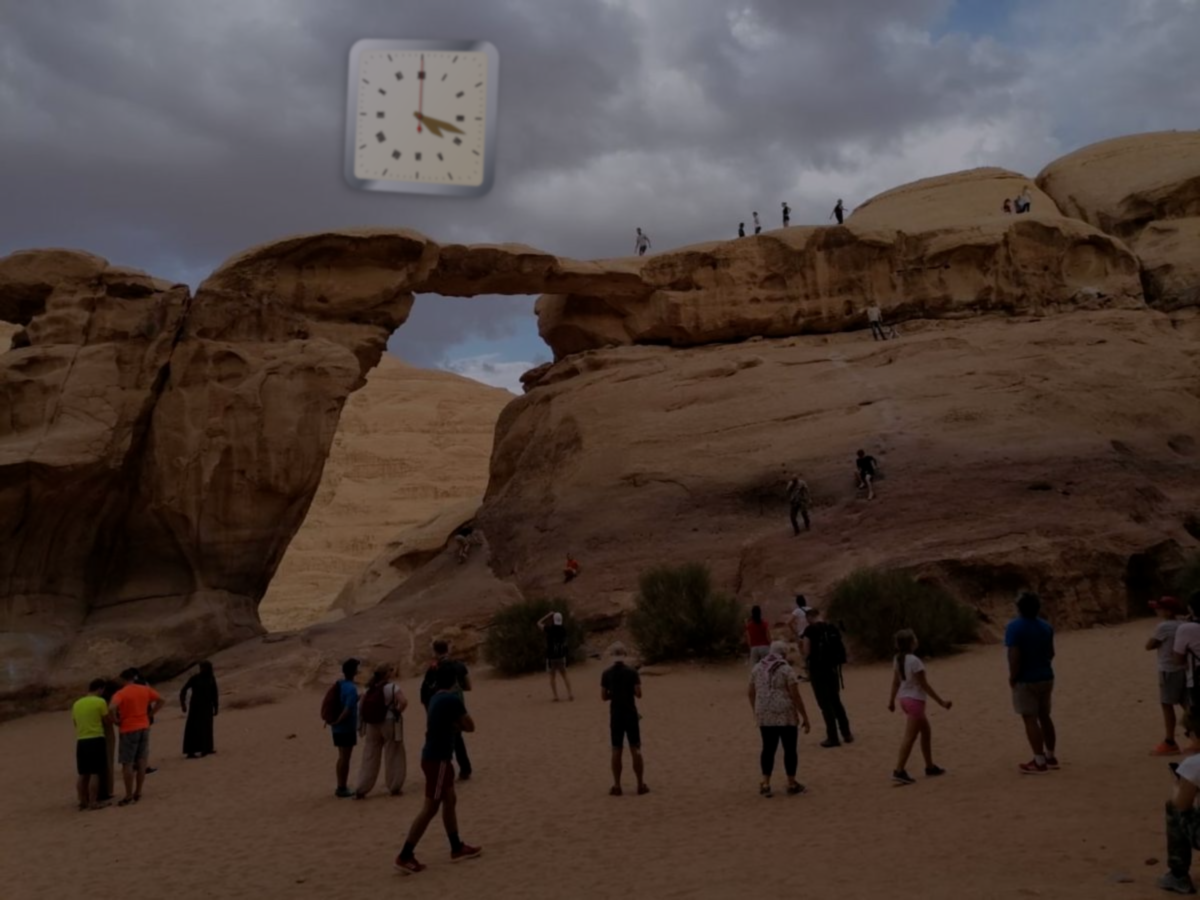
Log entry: 4h18m00s
